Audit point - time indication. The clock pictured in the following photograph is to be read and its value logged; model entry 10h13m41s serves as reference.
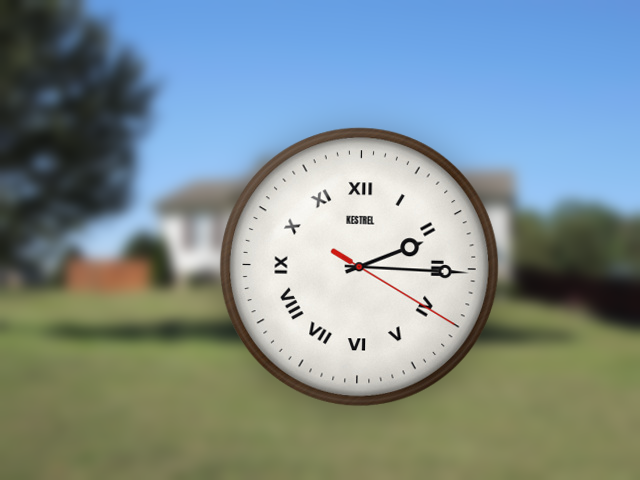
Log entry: 2h15m20s
